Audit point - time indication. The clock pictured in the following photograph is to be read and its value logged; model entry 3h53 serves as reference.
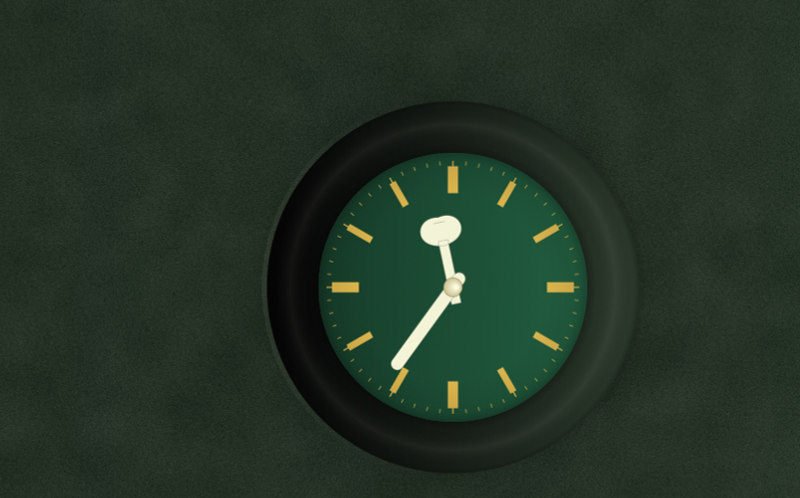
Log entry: 11h36
